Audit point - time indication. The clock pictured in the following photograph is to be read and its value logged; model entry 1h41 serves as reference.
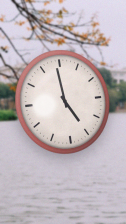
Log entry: 4h59
